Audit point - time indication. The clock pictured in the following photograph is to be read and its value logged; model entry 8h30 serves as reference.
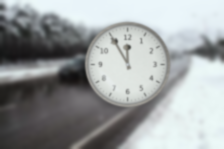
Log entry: 11h55
